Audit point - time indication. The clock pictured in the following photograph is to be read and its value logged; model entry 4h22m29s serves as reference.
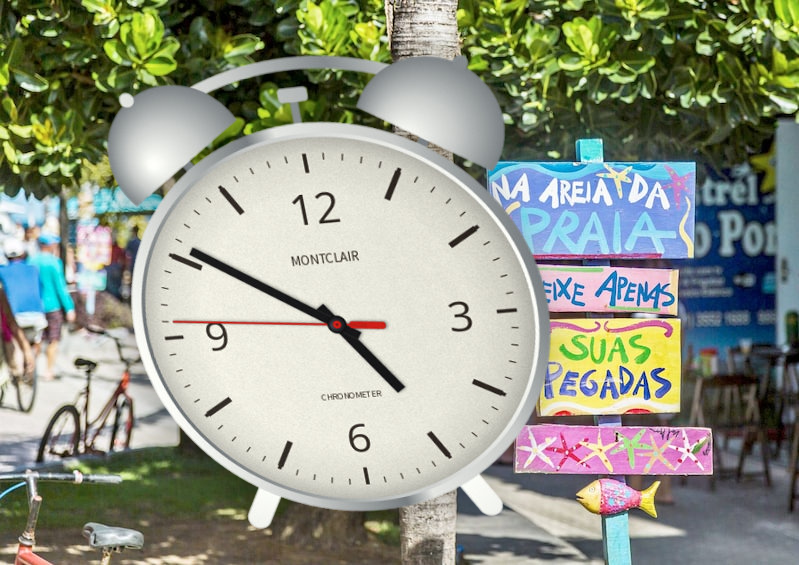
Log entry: 4h50m46s
